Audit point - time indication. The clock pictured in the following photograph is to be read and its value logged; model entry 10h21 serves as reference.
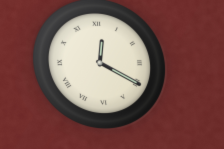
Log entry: 12h20
